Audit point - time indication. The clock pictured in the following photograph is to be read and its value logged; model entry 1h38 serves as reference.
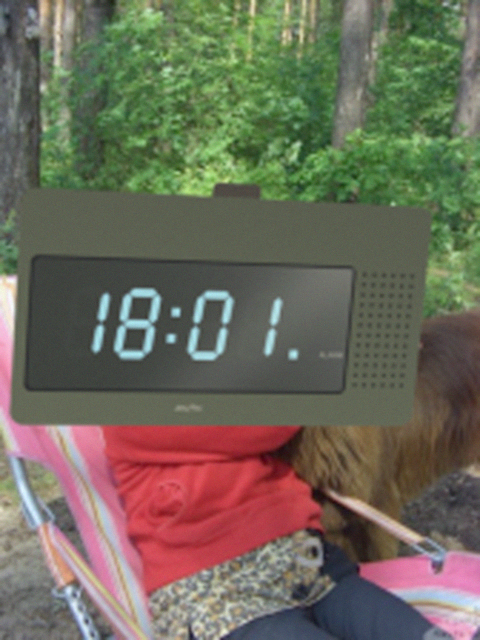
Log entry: 18h01
